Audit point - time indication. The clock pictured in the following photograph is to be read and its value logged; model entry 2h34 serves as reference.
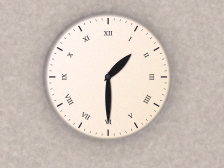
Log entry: 1h30
